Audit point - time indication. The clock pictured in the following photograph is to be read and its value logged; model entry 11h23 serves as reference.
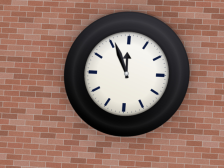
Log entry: 11h56
